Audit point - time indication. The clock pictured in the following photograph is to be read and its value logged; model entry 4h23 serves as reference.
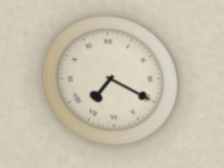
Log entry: 7h20
